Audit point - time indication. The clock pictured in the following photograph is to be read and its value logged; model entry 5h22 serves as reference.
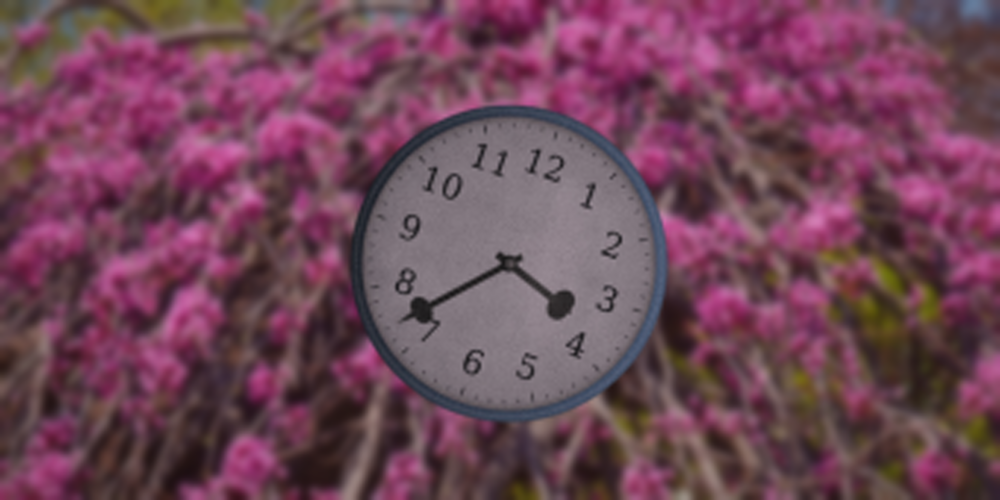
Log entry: 3h37
